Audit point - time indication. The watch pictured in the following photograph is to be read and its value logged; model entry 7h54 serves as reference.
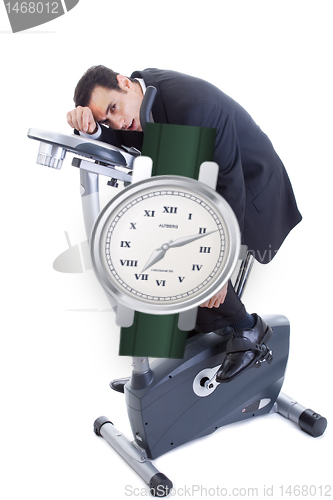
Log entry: 7h11
